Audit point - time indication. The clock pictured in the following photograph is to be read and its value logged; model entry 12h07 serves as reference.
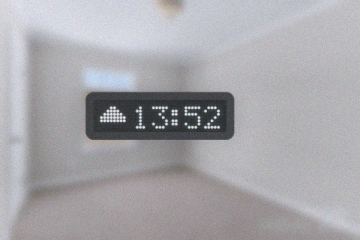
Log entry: 13h52
